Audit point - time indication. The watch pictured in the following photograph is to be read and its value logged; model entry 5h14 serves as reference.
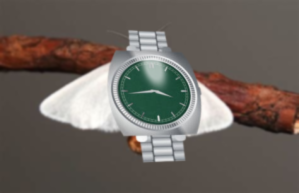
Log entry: 3h44
